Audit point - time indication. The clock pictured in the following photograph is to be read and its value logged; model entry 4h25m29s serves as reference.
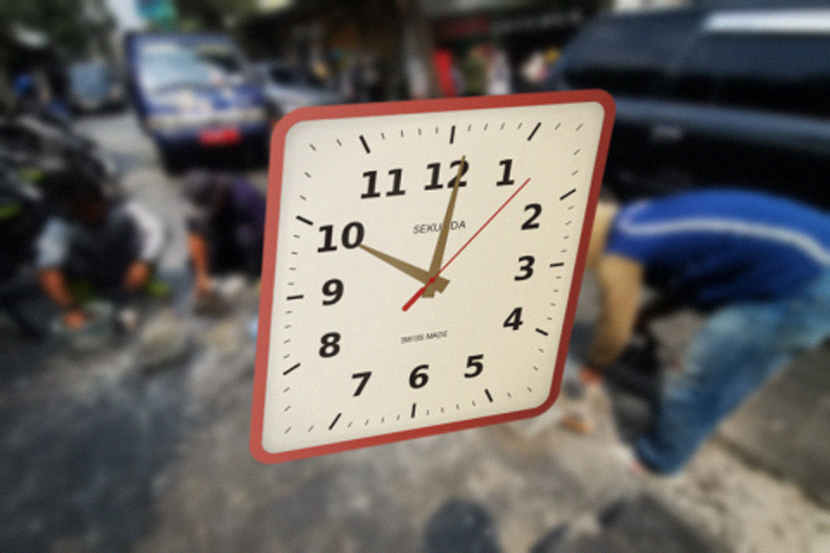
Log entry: 10h01m07s
